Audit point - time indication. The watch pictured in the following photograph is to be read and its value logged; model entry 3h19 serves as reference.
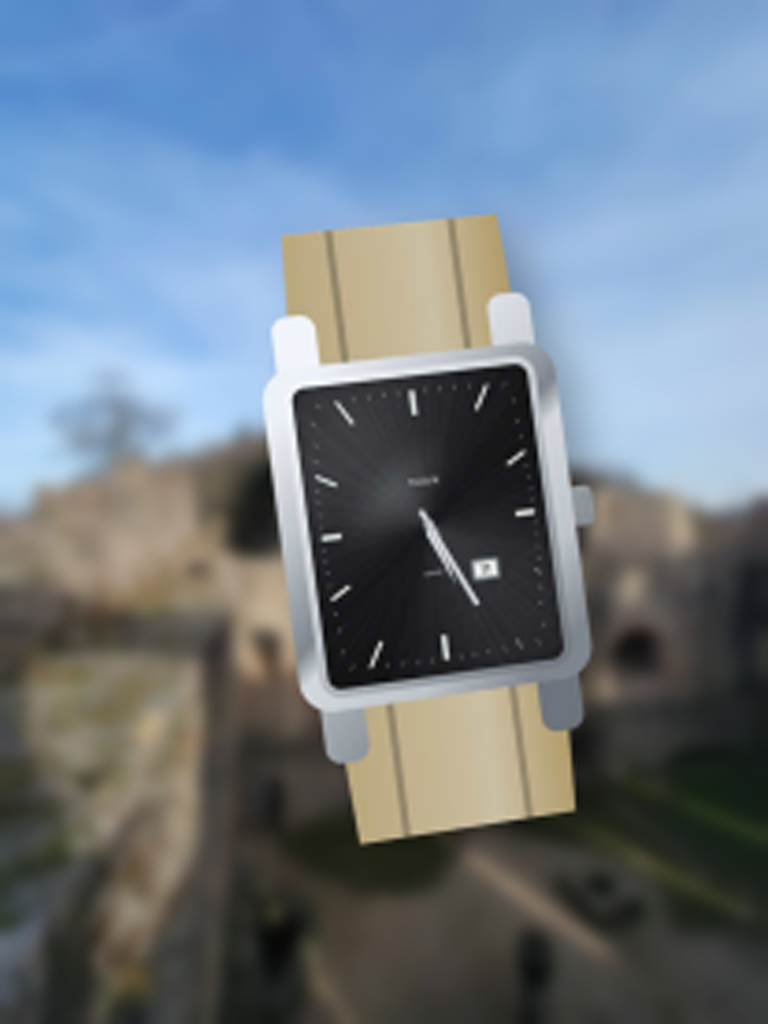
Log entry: 5h26
